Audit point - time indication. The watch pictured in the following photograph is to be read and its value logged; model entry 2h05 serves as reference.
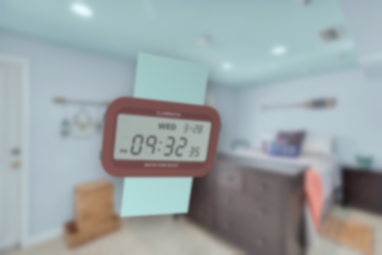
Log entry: 9h32
